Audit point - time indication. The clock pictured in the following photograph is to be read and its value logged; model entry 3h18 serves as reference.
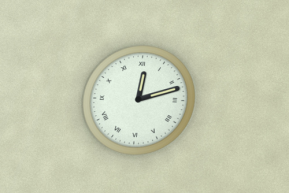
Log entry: 12h12
